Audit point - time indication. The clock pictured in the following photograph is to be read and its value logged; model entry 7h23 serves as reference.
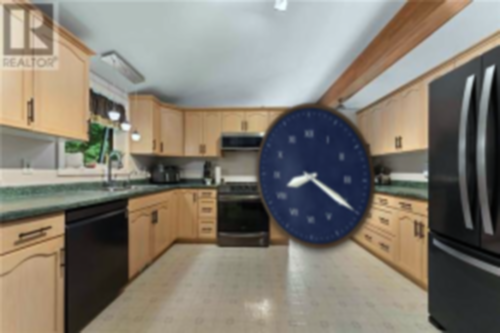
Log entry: 8h20
